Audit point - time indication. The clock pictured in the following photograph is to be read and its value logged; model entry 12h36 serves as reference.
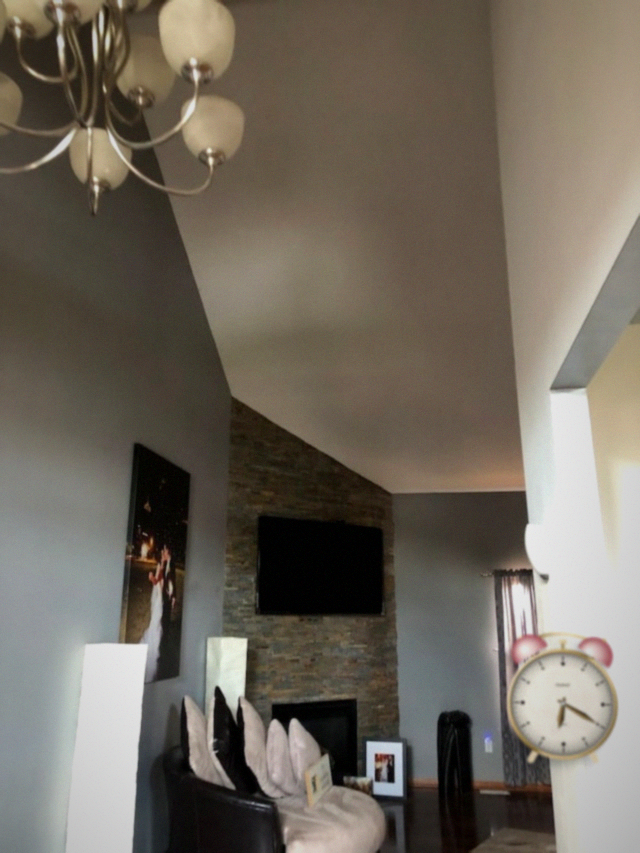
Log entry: 6h20
